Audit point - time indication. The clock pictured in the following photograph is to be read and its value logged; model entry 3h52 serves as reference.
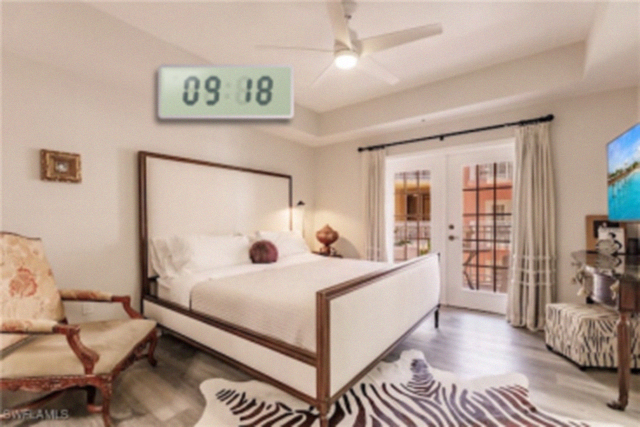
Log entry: 9h18
